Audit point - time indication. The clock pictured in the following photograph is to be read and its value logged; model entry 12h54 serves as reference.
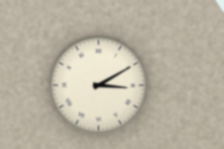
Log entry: 3h10
